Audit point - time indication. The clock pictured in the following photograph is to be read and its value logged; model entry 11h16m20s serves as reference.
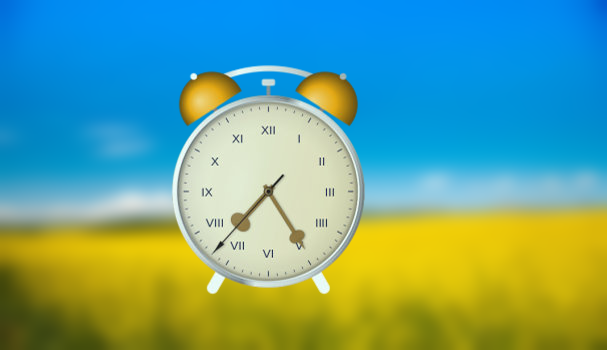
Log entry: 7h24m37s
